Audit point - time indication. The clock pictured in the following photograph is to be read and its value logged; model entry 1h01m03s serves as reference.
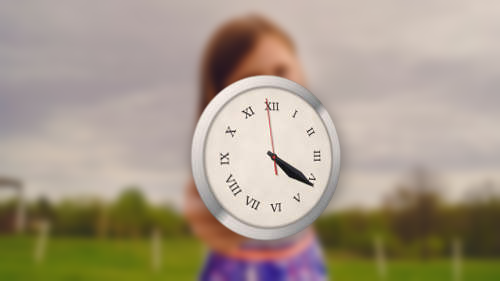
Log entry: 4h20m59s
